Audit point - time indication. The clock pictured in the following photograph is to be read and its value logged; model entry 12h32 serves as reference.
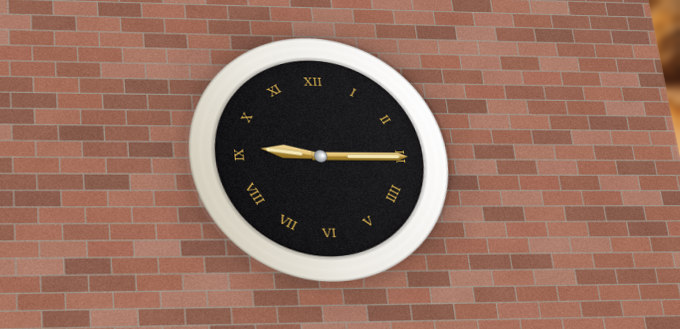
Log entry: 9h15
